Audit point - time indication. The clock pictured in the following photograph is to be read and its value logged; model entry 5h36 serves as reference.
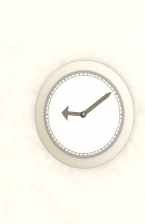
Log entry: 9h09
